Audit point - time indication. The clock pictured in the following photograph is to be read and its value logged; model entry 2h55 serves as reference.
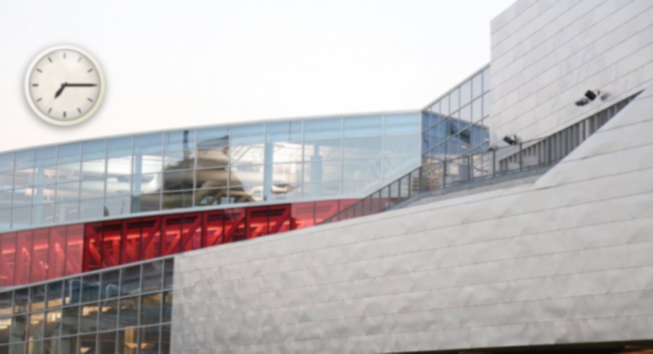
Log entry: 7h15
